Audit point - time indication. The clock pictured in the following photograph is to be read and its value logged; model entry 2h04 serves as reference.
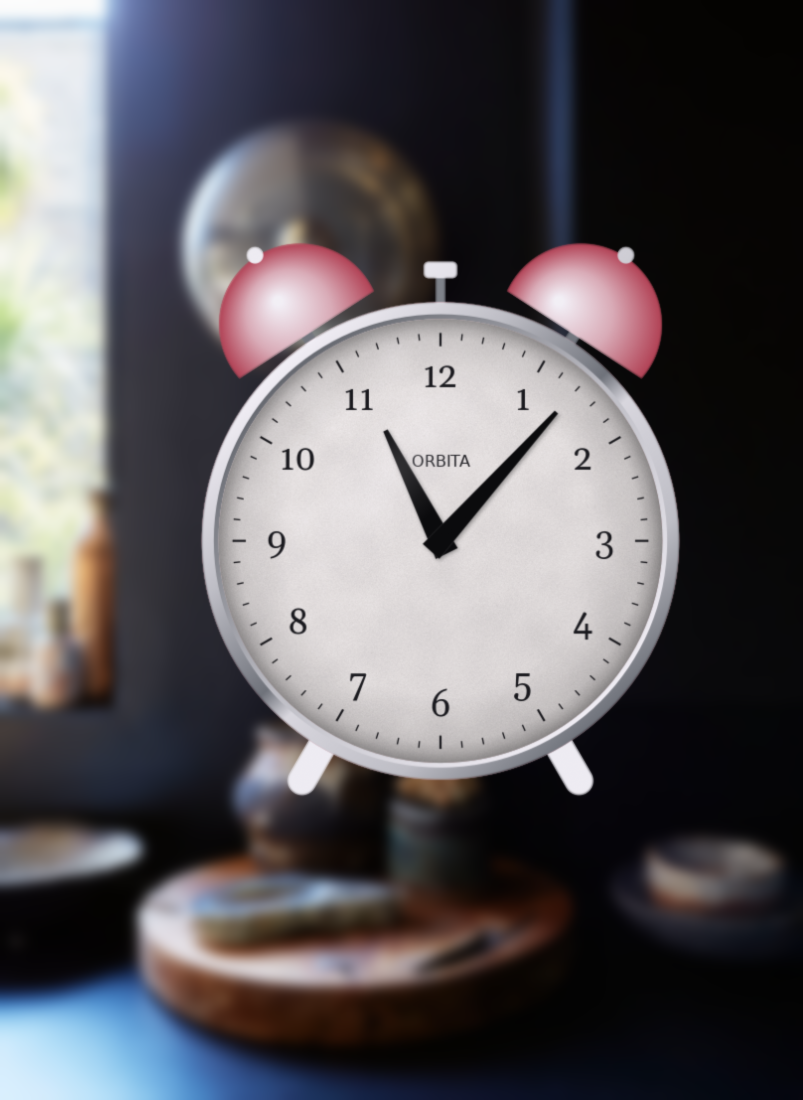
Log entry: 11h07
